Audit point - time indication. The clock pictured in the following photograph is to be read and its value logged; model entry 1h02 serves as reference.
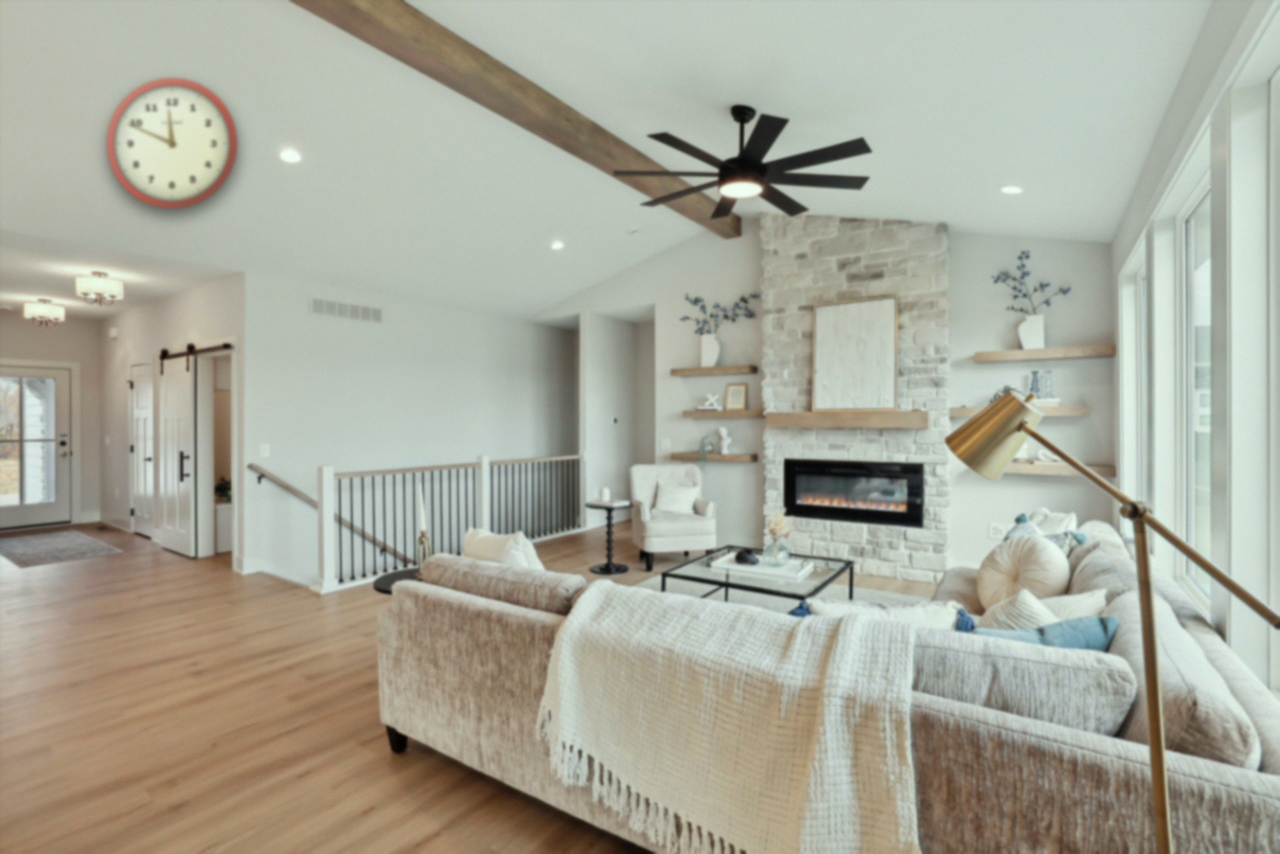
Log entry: 11h49
